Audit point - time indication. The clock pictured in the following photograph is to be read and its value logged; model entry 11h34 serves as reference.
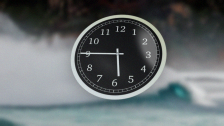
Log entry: 5h45
